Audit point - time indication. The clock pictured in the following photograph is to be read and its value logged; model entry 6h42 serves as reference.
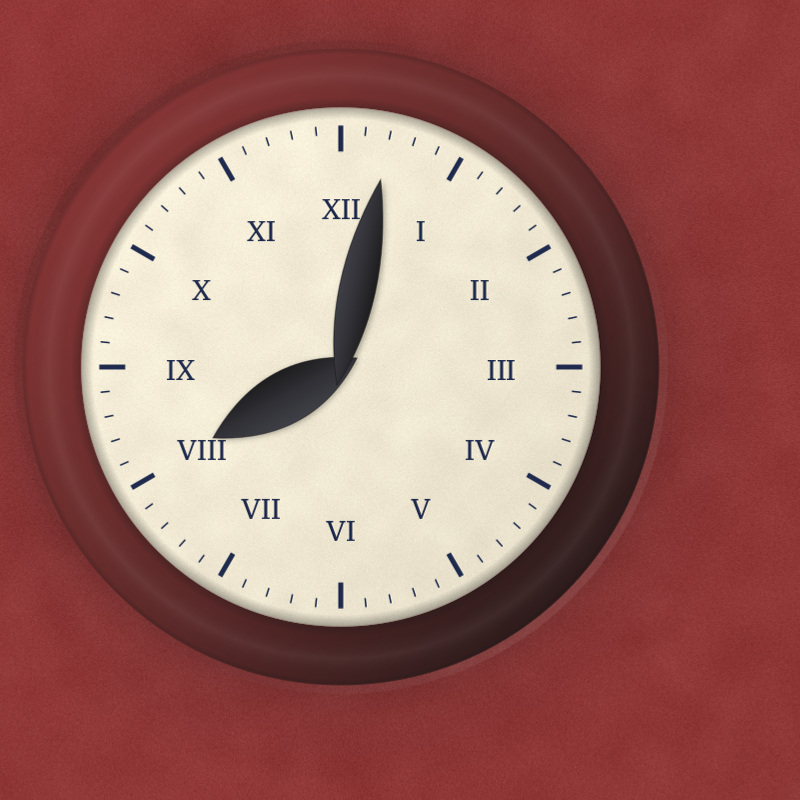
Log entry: 8h02
